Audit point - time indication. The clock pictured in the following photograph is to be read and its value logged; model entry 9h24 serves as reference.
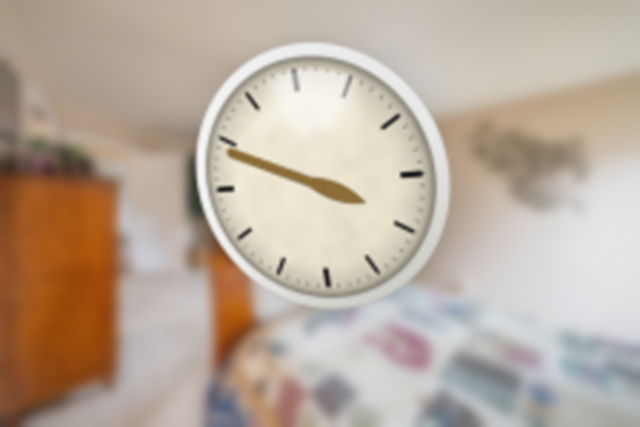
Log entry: 3h49
